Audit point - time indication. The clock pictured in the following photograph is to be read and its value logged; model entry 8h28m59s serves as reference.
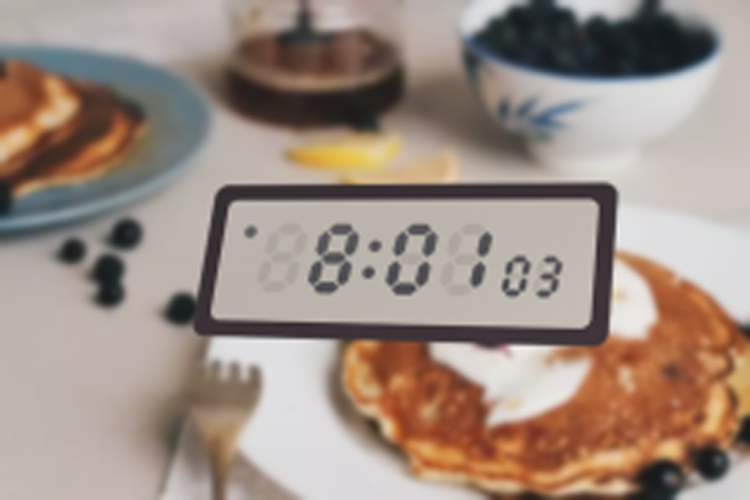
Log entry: 8h01m03s
